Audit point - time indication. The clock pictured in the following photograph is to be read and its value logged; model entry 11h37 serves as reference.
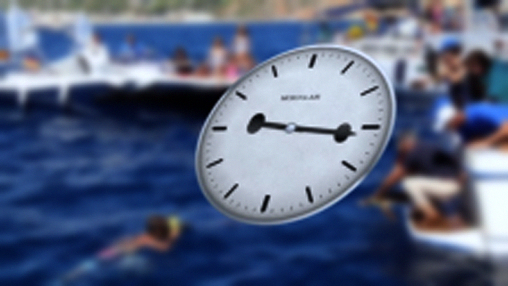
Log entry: 9h16
